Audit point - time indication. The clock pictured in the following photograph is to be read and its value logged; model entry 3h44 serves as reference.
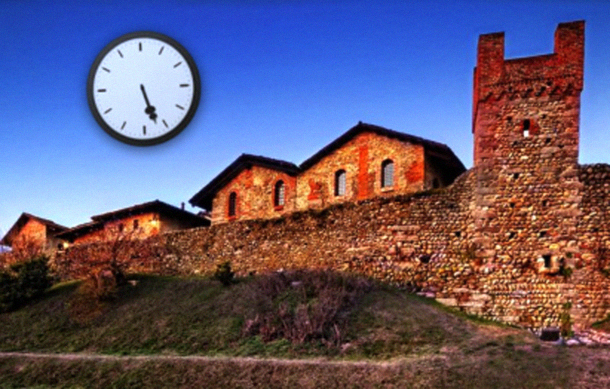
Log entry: 5h27
